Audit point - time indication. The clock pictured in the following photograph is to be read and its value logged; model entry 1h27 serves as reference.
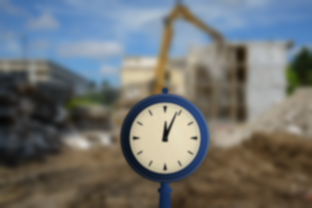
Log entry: 12h04
